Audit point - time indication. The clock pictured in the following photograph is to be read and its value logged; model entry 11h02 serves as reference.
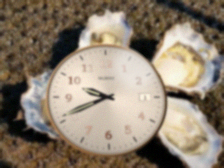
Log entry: 9h41
